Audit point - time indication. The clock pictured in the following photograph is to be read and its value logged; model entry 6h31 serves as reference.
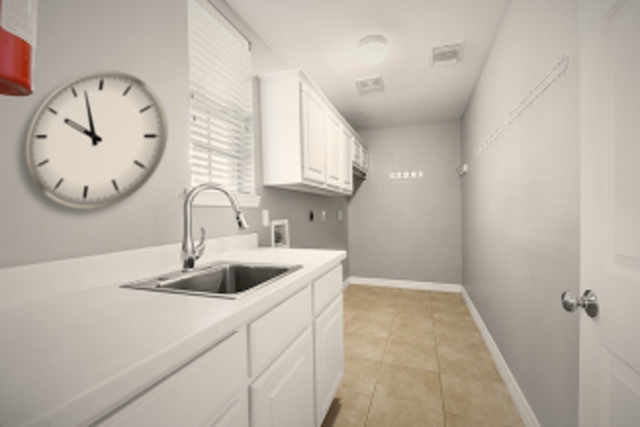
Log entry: 9h57
